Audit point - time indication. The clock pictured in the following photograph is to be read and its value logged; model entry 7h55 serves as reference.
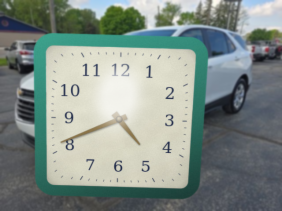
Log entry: 4h41
